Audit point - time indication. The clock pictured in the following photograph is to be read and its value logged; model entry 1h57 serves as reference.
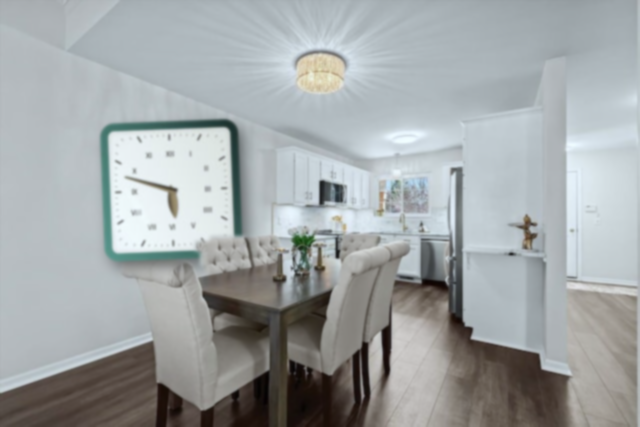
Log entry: 5h48
